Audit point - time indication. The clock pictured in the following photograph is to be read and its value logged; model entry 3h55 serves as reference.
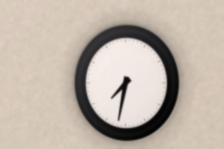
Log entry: 7h32
